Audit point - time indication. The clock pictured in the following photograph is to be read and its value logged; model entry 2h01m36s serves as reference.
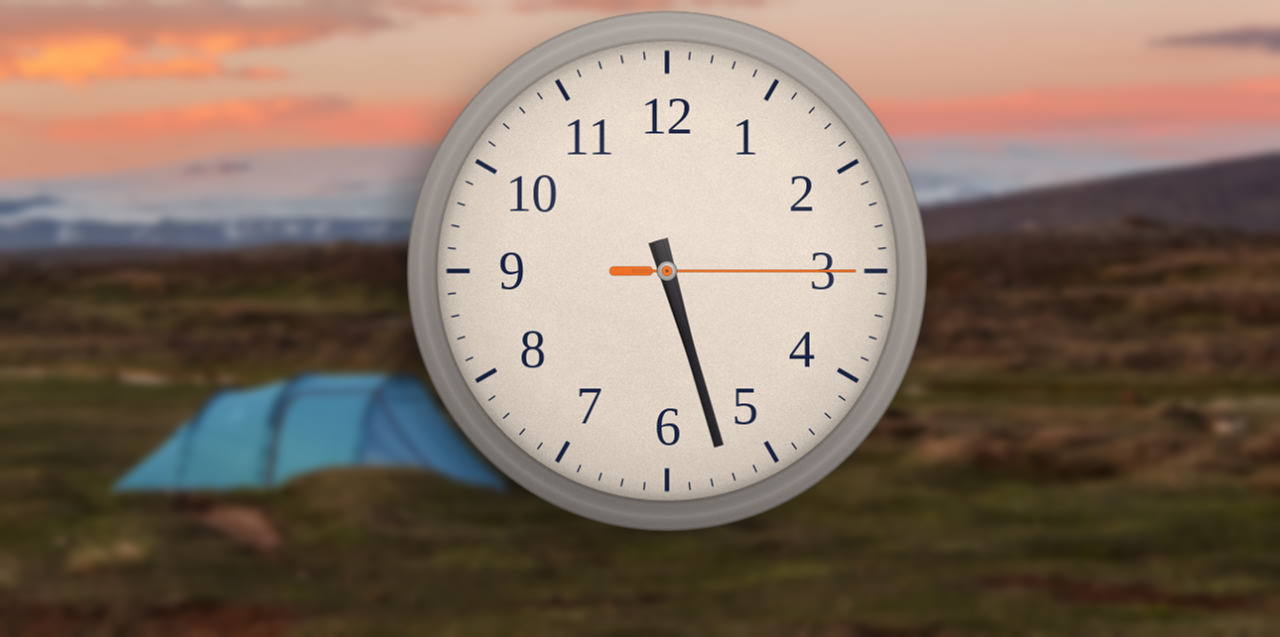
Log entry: 5h27m15s
